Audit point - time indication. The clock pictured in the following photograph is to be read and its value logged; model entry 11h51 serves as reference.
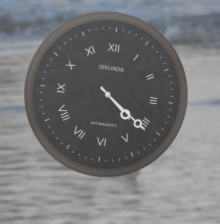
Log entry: 4h21
